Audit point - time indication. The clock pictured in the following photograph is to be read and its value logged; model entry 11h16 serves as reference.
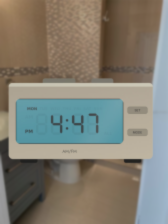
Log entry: 4h47
